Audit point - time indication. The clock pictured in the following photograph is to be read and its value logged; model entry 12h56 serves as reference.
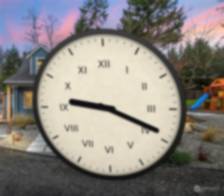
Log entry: 9h19
